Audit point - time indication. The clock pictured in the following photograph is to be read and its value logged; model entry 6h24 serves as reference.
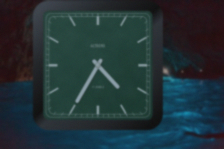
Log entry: 4h35
